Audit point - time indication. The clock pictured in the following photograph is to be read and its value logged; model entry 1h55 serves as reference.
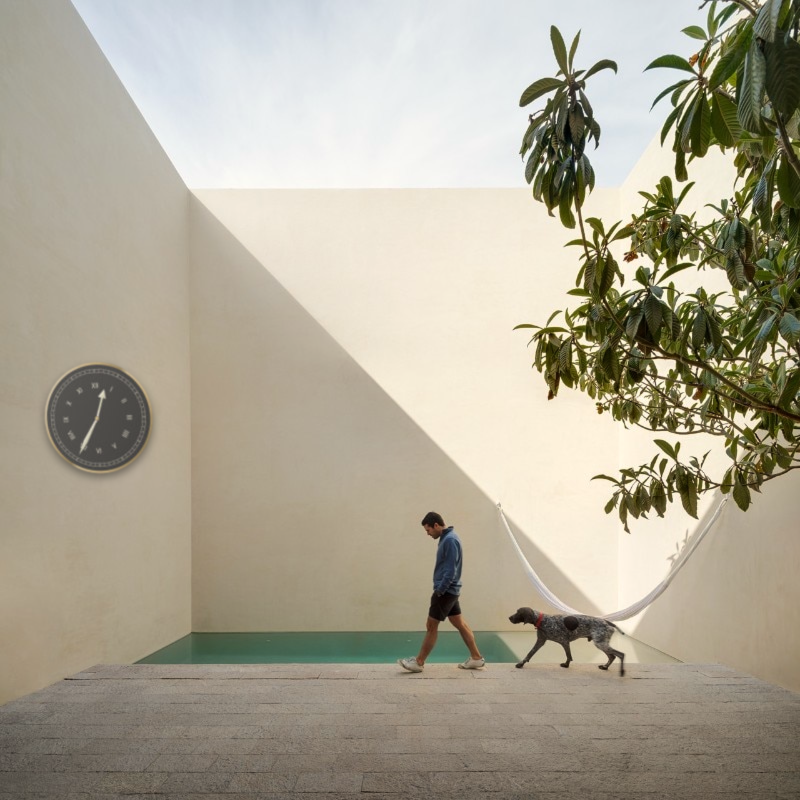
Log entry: 12h35
